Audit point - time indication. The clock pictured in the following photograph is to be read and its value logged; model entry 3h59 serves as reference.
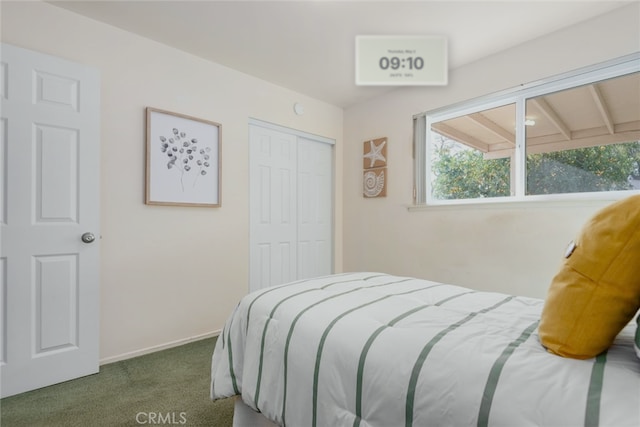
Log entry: 9h10
